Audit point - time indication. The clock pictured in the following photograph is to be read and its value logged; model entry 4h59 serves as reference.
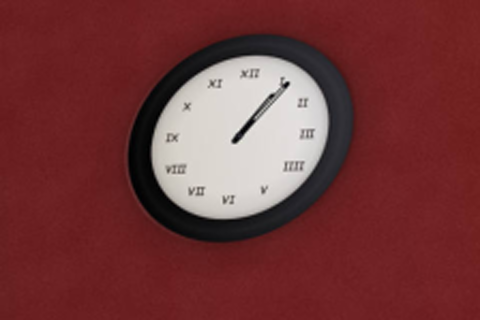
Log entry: 1h06
